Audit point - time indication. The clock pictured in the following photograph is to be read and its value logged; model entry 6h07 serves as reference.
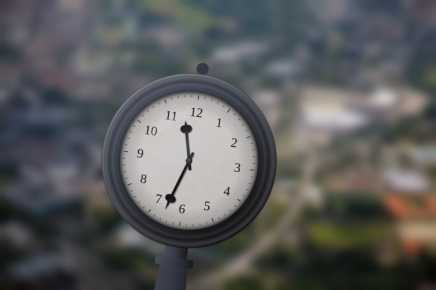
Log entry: 11h33
